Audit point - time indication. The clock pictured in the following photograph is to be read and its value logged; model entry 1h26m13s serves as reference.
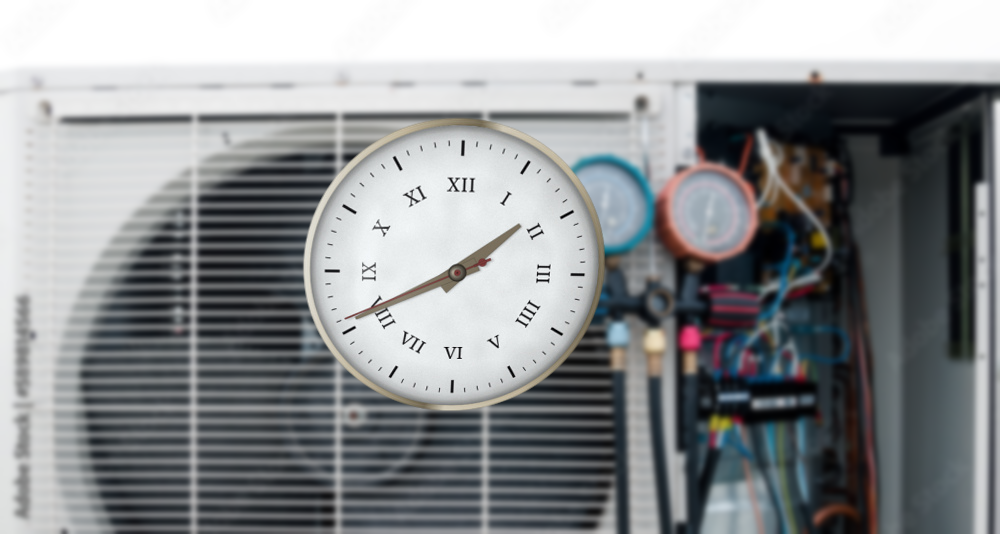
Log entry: 1h40m41s
